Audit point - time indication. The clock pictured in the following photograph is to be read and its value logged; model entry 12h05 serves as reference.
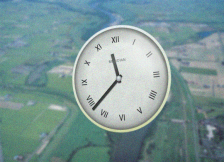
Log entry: 11h38
